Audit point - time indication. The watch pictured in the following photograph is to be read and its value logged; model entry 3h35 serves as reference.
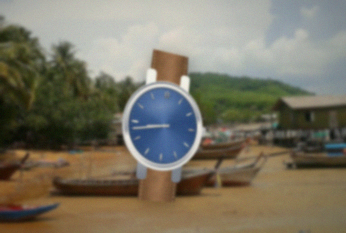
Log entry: 8h43
